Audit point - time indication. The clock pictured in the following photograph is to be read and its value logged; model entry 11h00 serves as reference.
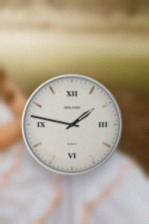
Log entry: 1h47
